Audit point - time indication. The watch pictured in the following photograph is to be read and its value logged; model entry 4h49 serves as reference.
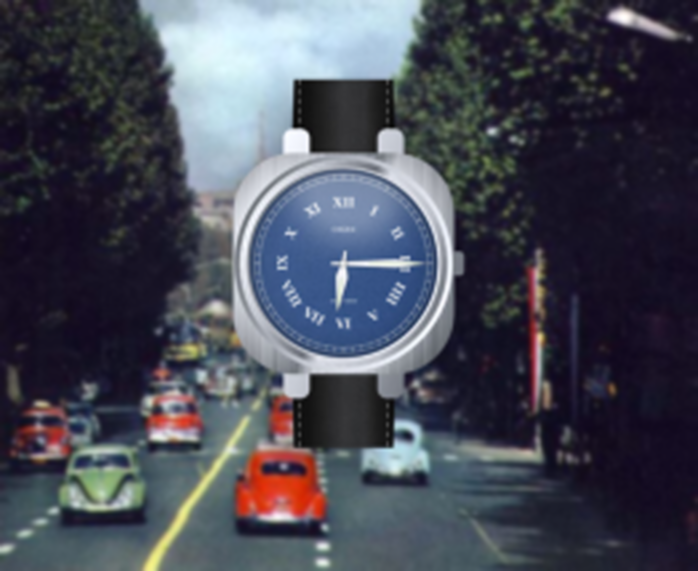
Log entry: 6h15
